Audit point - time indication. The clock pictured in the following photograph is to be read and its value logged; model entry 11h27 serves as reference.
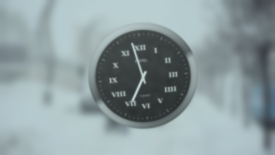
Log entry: 6h58
